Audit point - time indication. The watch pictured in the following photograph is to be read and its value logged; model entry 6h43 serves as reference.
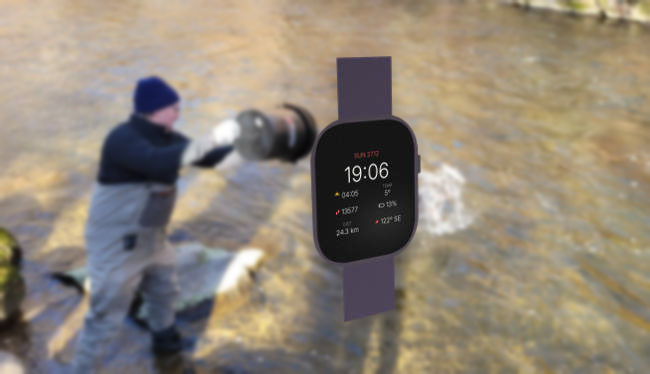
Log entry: 19h06
